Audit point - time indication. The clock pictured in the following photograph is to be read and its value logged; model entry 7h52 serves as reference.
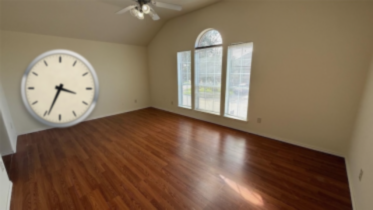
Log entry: 3h34
